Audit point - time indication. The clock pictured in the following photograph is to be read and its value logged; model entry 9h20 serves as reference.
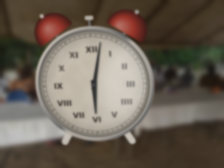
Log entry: 6h02
